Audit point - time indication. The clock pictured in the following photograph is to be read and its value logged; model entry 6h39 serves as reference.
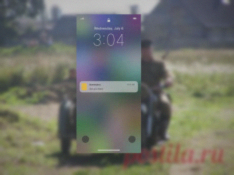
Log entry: 3h04
